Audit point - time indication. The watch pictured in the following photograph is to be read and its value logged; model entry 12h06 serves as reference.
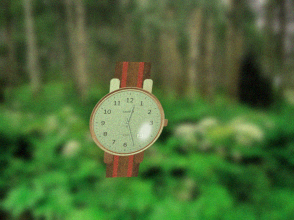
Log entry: 12h27
